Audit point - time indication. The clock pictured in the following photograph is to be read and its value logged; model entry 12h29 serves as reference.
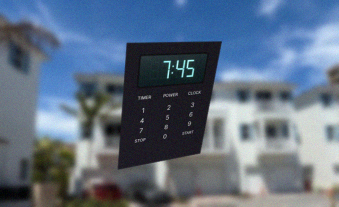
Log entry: 7h45
